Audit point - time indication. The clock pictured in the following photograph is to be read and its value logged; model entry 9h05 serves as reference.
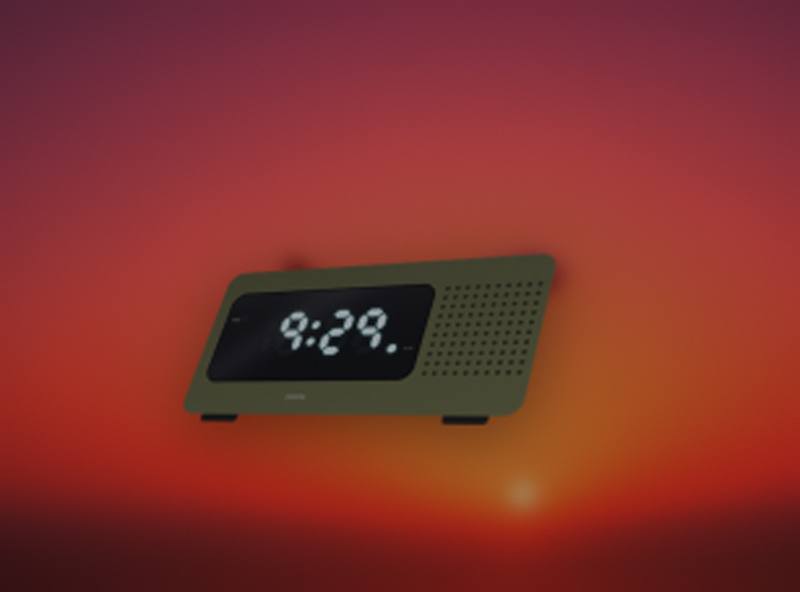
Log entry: 9h29
